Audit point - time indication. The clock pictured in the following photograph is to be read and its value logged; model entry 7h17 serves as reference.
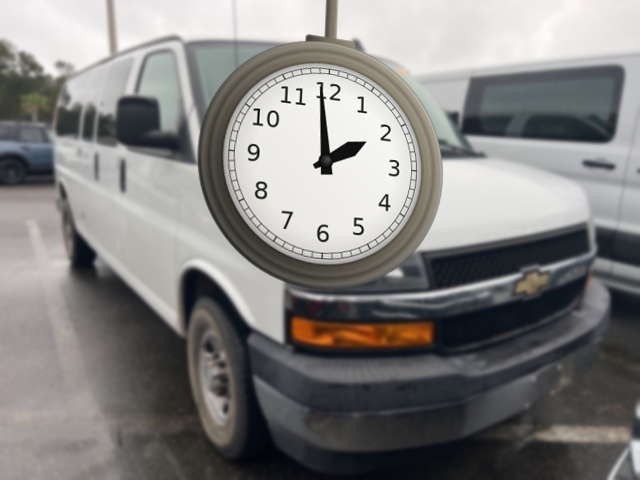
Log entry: 1h59
